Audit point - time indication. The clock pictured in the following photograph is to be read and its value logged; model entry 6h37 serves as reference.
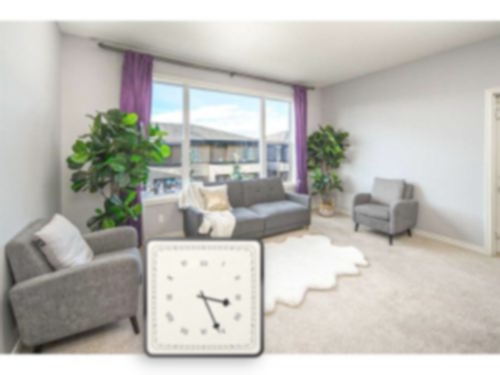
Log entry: 3h26
